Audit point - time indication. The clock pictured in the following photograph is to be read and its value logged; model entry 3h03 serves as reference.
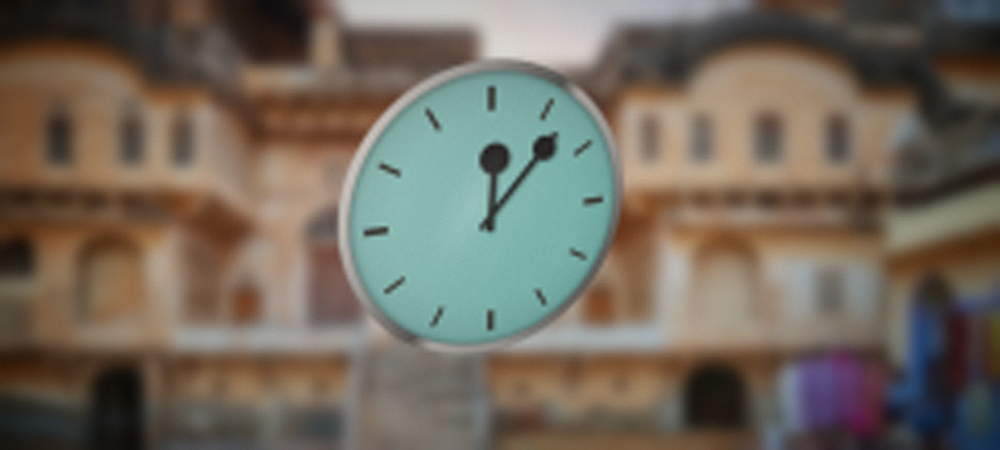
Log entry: 12h07
